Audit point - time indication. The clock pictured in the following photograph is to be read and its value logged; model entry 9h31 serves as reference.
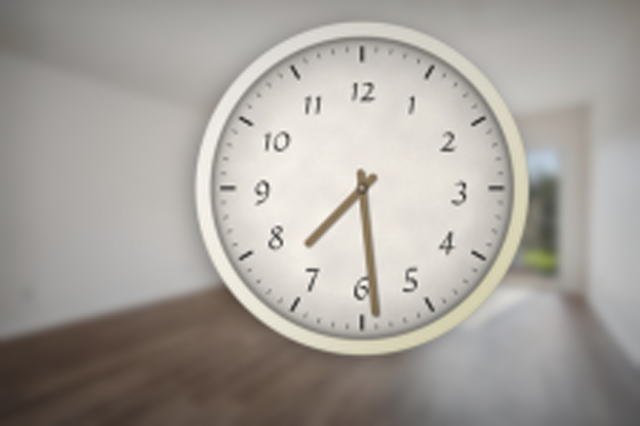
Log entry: 7h29
